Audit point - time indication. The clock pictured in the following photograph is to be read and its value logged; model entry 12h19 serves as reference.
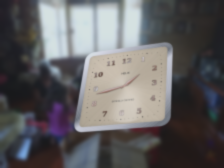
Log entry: 1h43
